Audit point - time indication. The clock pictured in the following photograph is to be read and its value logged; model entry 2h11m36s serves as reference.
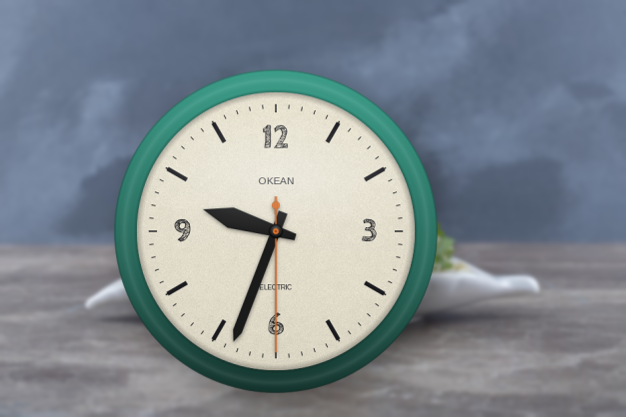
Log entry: 9h33m30s
